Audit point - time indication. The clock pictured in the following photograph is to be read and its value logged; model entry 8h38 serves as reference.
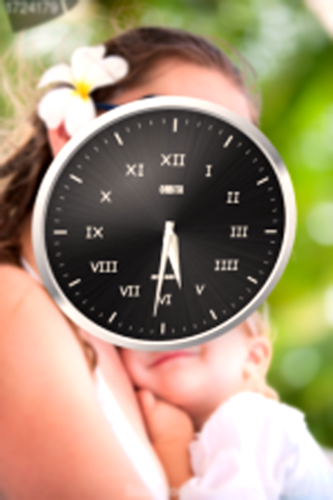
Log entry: 5h31
